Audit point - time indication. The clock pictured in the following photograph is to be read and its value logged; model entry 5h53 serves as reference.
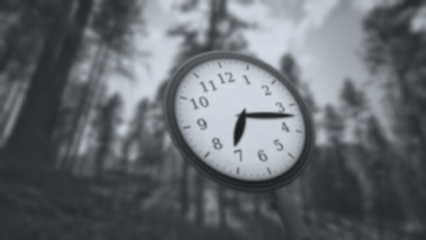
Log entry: 7h17
